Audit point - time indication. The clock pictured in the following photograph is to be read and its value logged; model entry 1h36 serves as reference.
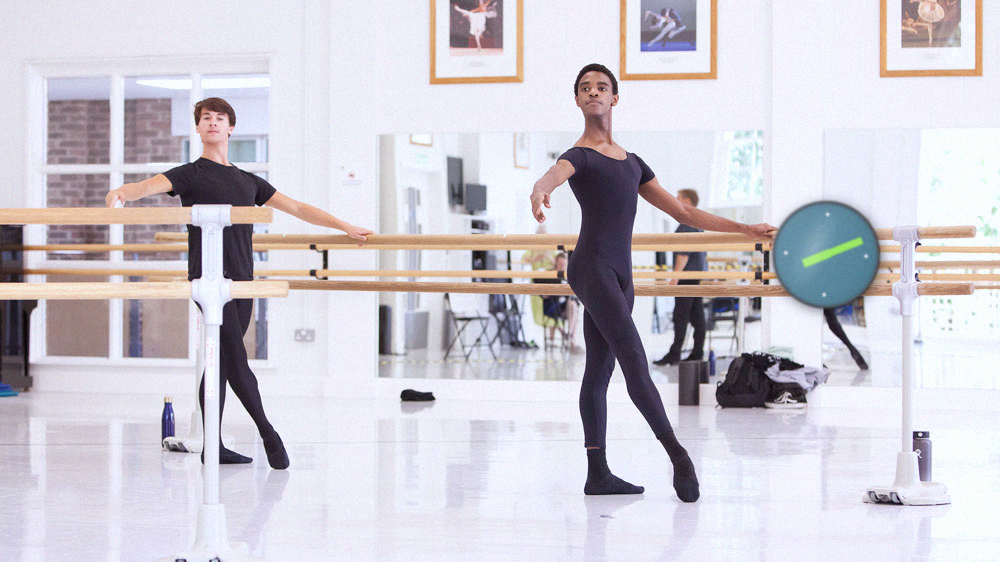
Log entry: 8h11
